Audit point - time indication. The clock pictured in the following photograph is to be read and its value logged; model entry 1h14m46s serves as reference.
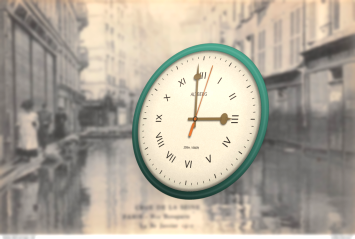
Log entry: 2h59m02s
